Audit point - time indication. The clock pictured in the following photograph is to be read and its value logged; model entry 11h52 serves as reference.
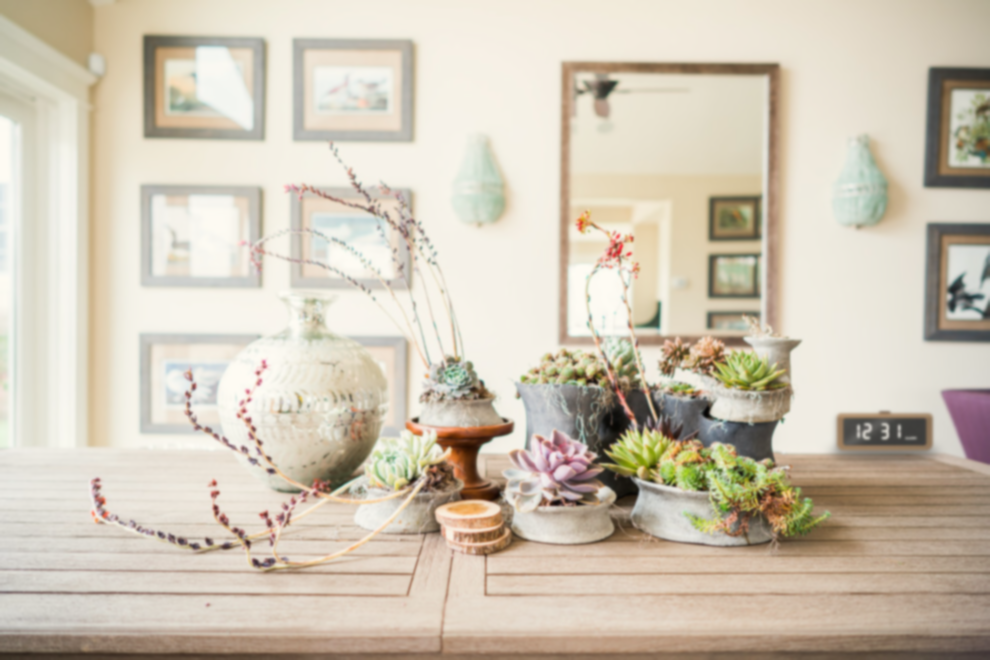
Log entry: 12h31
